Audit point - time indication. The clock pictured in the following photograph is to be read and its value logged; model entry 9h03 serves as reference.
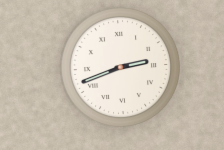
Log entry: 2h42
